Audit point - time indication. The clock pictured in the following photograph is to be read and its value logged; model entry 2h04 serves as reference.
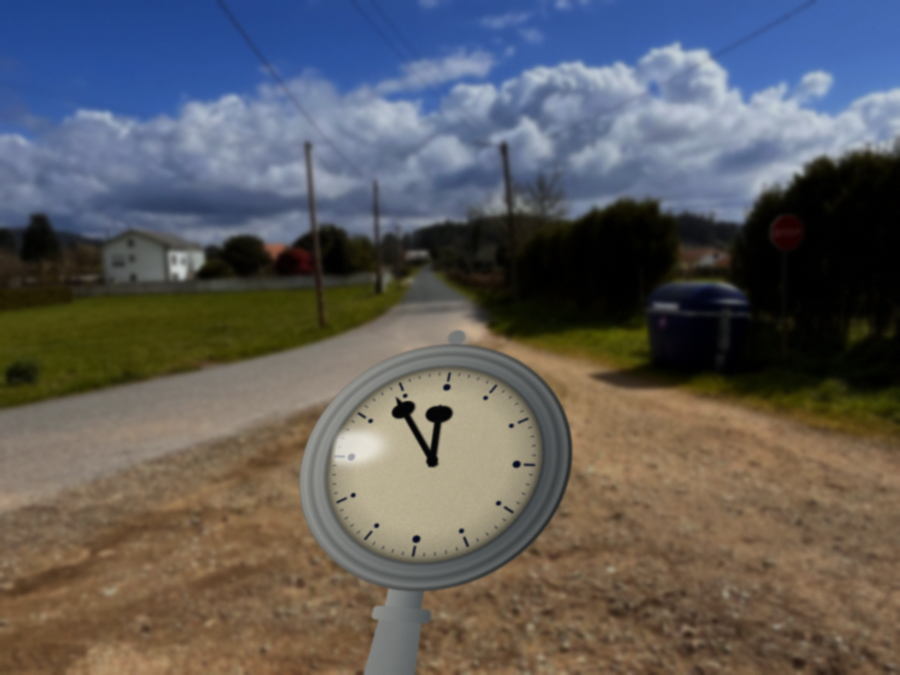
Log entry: 11h54
